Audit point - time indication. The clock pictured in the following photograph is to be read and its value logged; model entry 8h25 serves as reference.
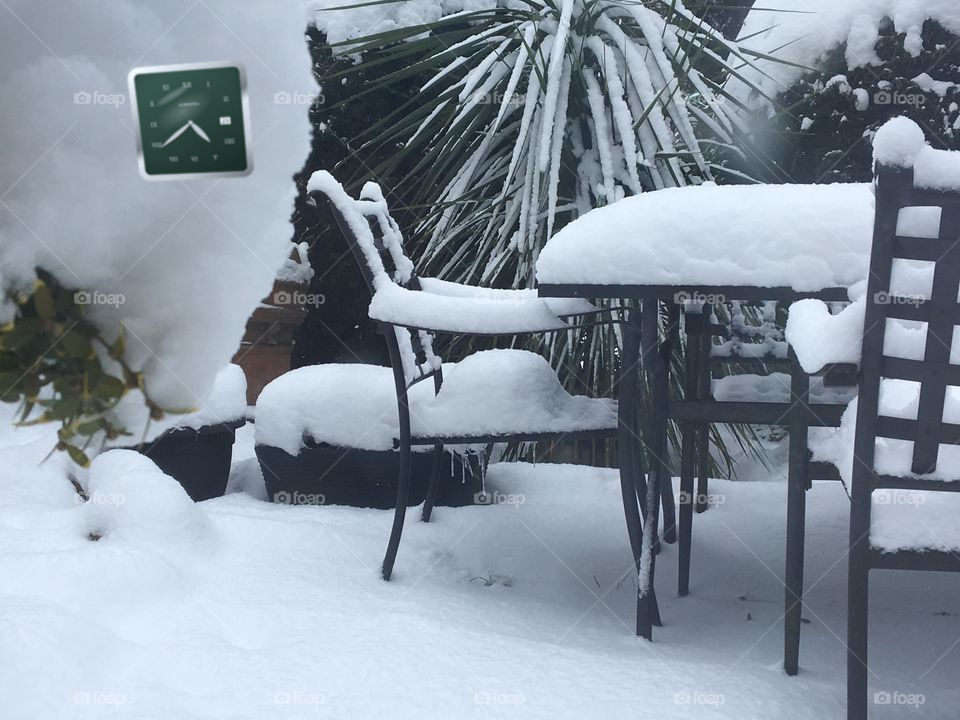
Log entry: 4h39
